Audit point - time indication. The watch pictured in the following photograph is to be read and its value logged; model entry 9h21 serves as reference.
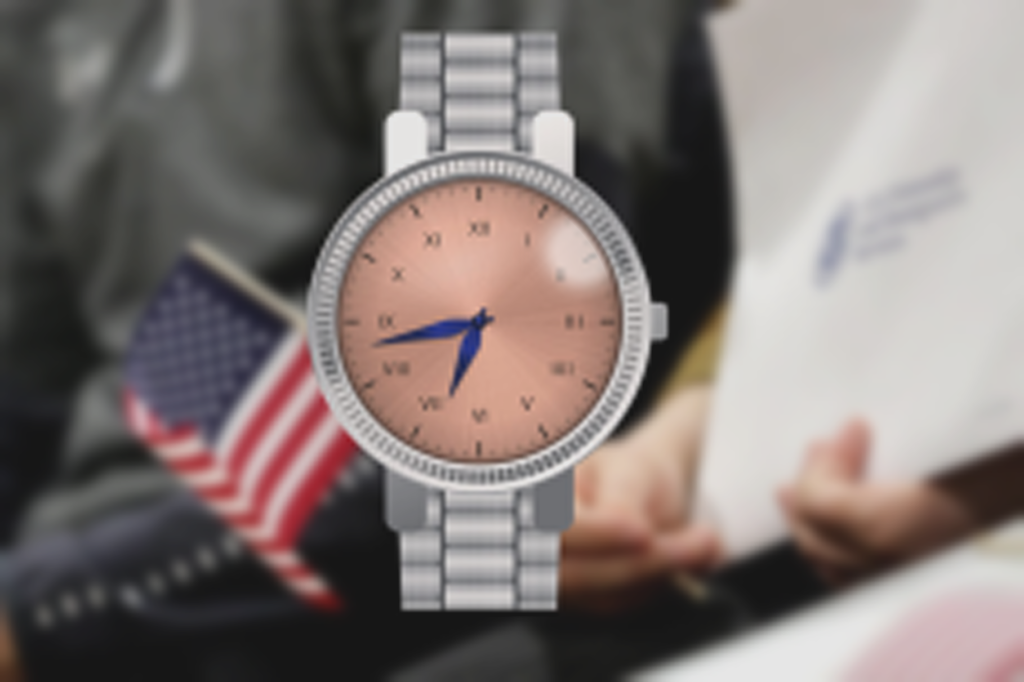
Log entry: 6h43
